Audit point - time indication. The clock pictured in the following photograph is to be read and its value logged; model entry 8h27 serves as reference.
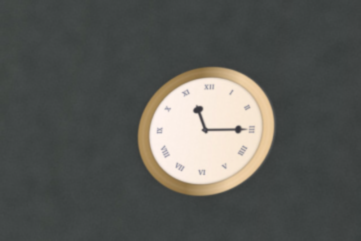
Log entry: 11h15
